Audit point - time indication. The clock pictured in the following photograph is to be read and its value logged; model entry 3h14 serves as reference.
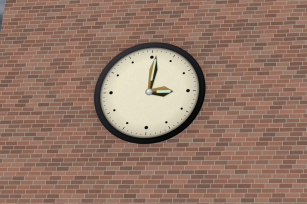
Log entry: 3h01
